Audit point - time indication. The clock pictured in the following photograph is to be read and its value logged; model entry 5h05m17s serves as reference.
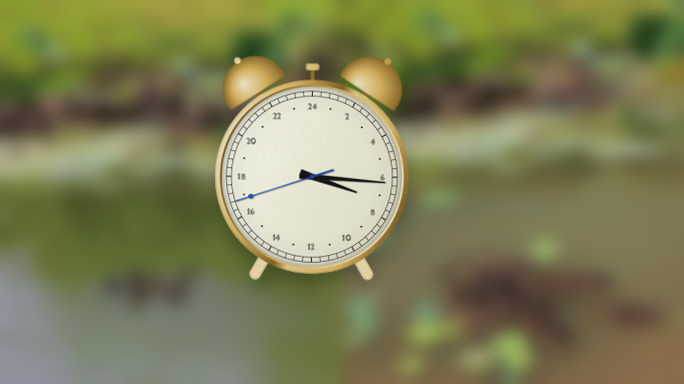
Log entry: 7h15m42s
